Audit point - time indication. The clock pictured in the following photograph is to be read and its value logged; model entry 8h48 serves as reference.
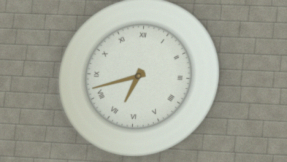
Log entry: 6h42
